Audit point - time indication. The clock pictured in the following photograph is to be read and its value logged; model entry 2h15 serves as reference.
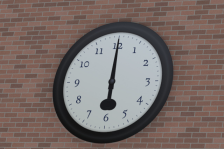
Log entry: 6h00
